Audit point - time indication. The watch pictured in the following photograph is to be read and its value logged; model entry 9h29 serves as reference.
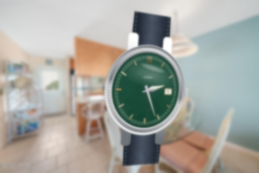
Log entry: 2h26
